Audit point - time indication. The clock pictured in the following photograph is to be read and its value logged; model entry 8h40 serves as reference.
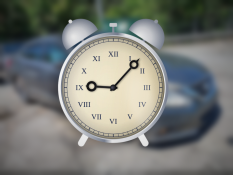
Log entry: 9h07
